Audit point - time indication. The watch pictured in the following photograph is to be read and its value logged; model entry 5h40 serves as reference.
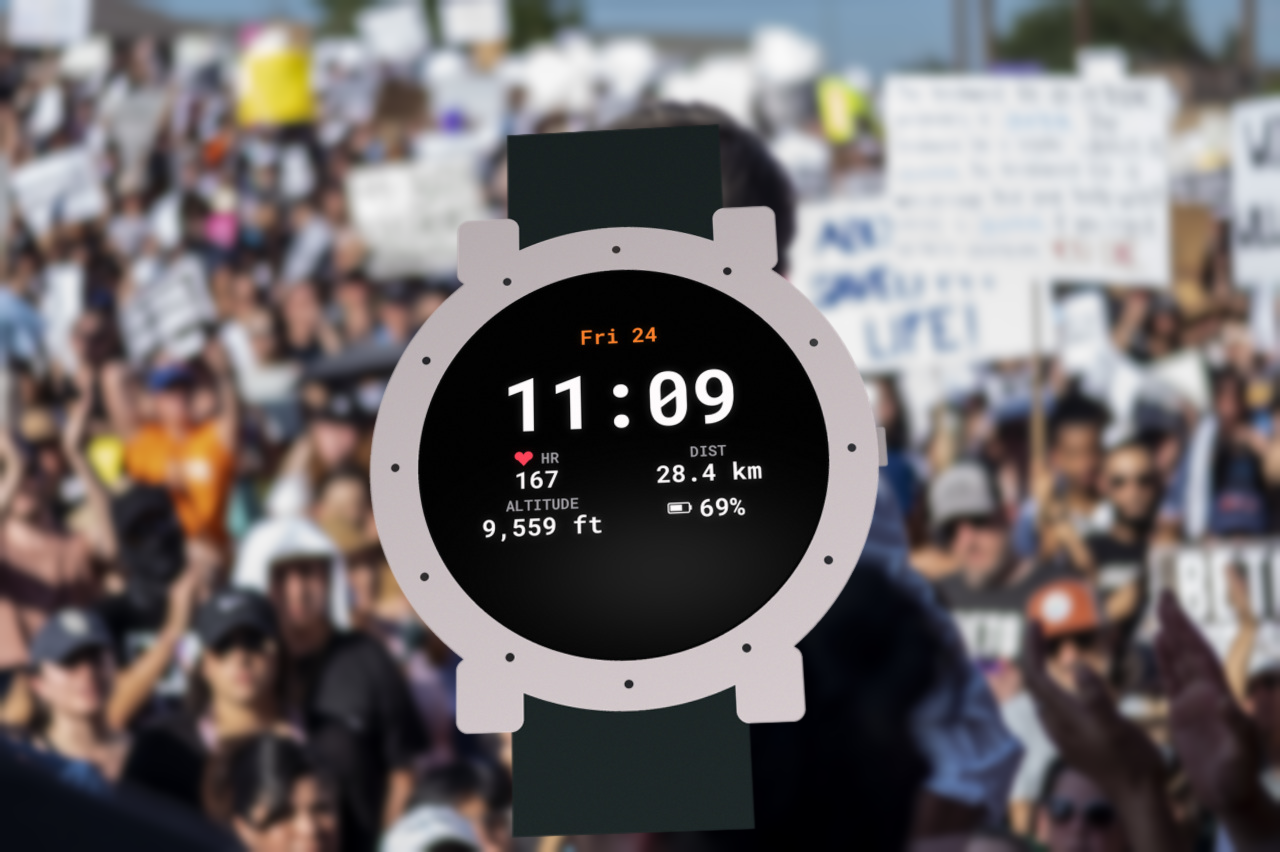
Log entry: 11h09
